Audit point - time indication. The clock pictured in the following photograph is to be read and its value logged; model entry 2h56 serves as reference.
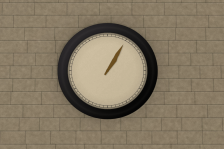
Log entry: 1h05
